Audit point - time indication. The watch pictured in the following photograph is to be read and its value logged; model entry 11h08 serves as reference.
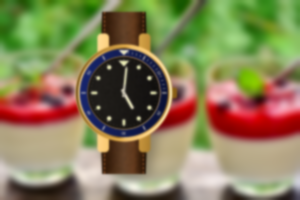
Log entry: 5h01
